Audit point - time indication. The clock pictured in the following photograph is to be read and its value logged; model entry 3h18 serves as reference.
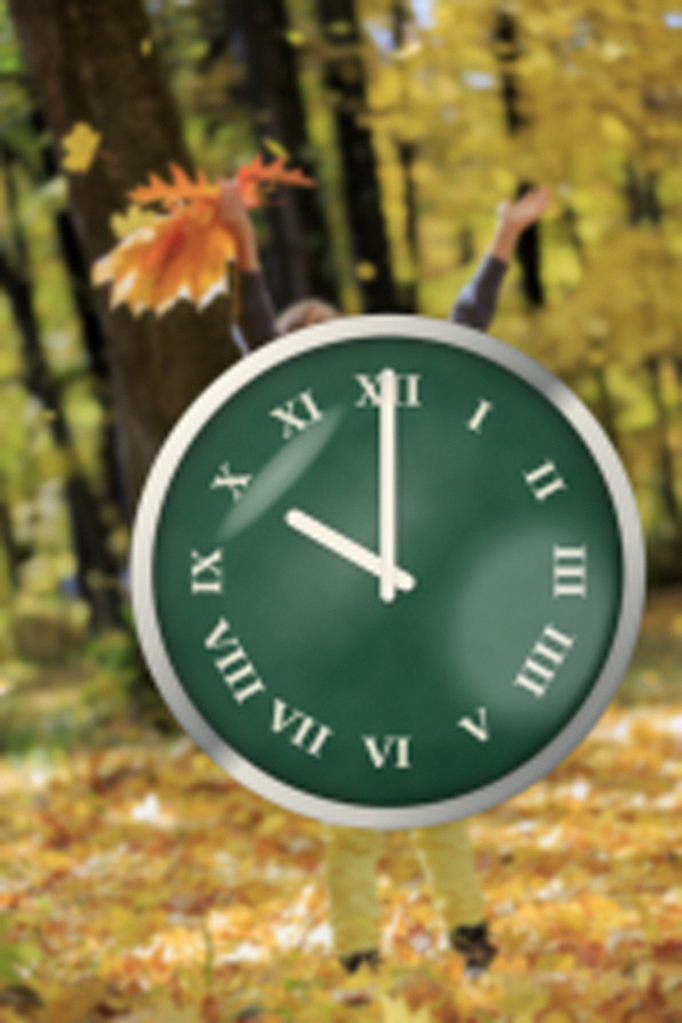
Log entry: 10h00
